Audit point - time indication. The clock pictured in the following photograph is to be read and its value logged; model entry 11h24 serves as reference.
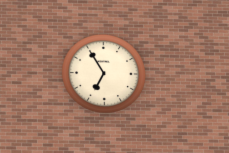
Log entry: 6h55
